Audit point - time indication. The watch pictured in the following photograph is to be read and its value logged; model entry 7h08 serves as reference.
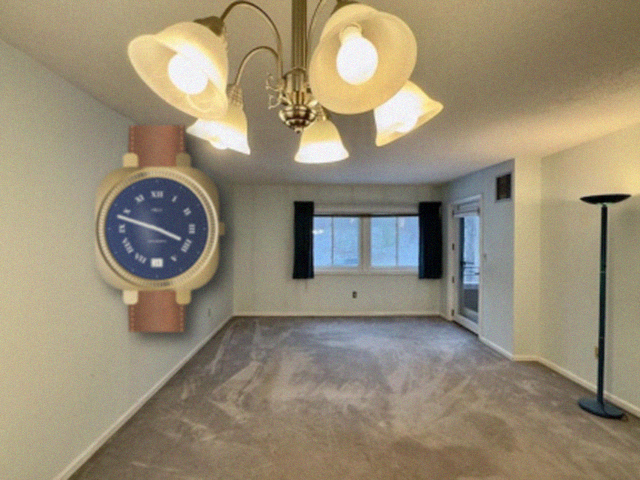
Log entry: 3h48
